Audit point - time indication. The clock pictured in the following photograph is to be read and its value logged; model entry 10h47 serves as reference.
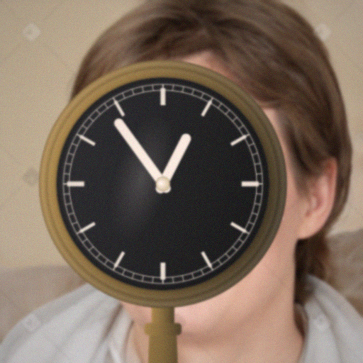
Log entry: 12h54
